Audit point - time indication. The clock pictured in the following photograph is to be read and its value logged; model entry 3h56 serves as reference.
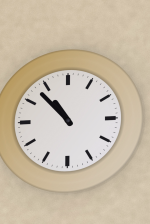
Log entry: 10h53
